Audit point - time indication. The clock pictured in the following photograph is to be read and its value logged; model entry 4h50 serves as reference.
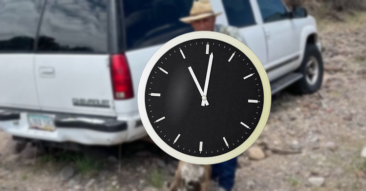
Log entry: 11h01
